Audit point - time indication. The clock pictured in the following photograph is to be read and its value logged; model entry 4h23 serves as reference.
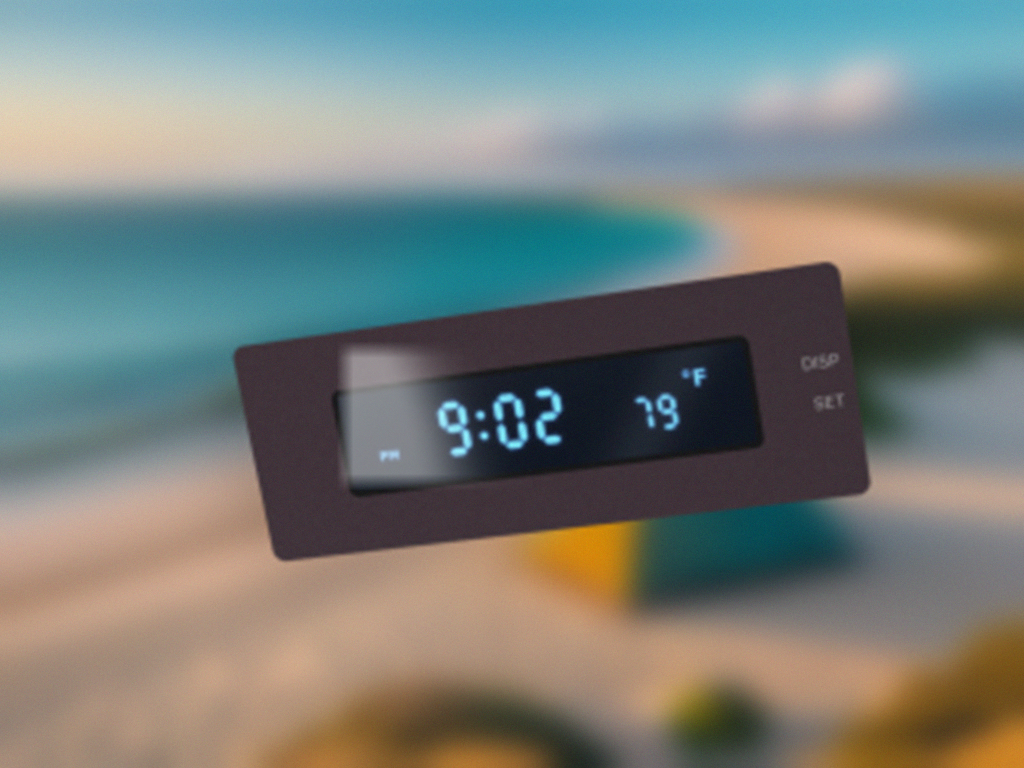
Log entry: 9h02
